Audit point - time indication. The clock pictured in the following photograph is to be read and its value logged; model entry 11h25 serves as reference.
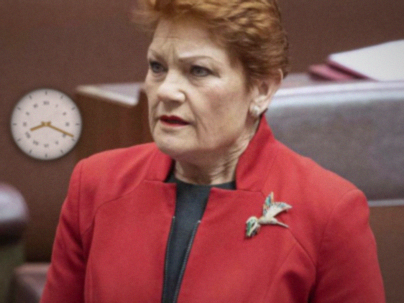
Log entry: 8h19
